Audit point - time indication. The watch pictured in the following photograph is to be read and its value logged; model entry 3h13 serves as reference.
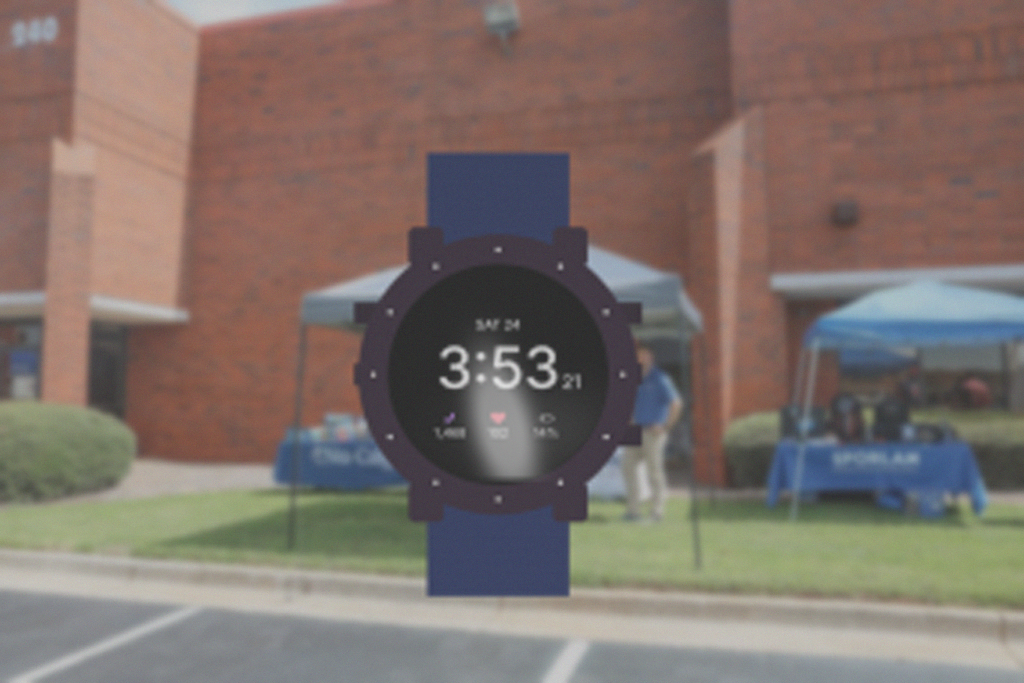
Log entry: 3h53
